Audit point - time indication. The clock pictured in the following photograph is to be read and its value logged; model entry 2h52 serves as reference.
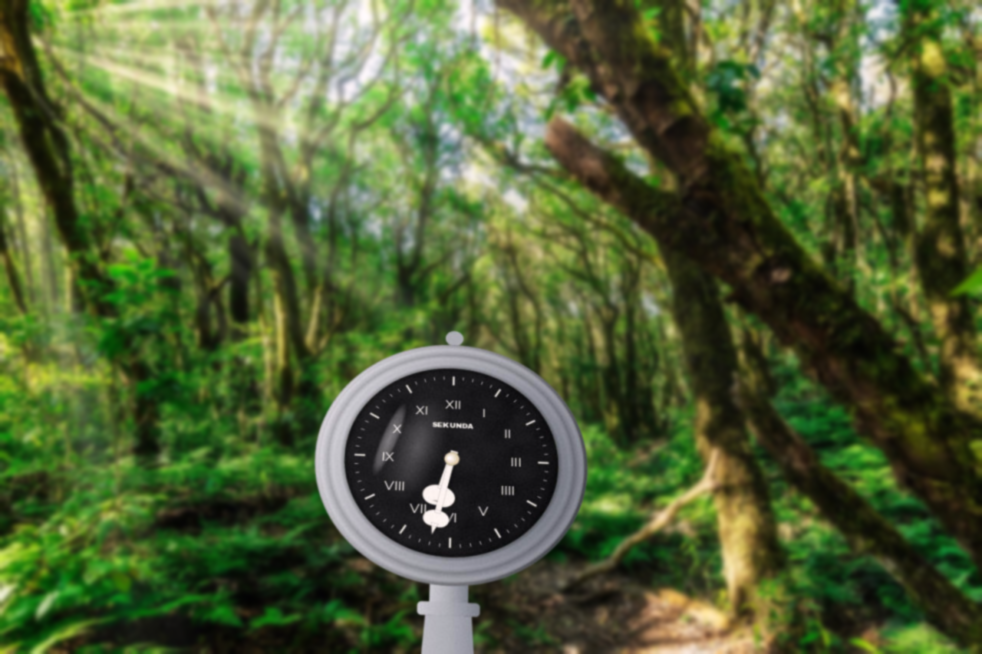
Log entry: 6h32
